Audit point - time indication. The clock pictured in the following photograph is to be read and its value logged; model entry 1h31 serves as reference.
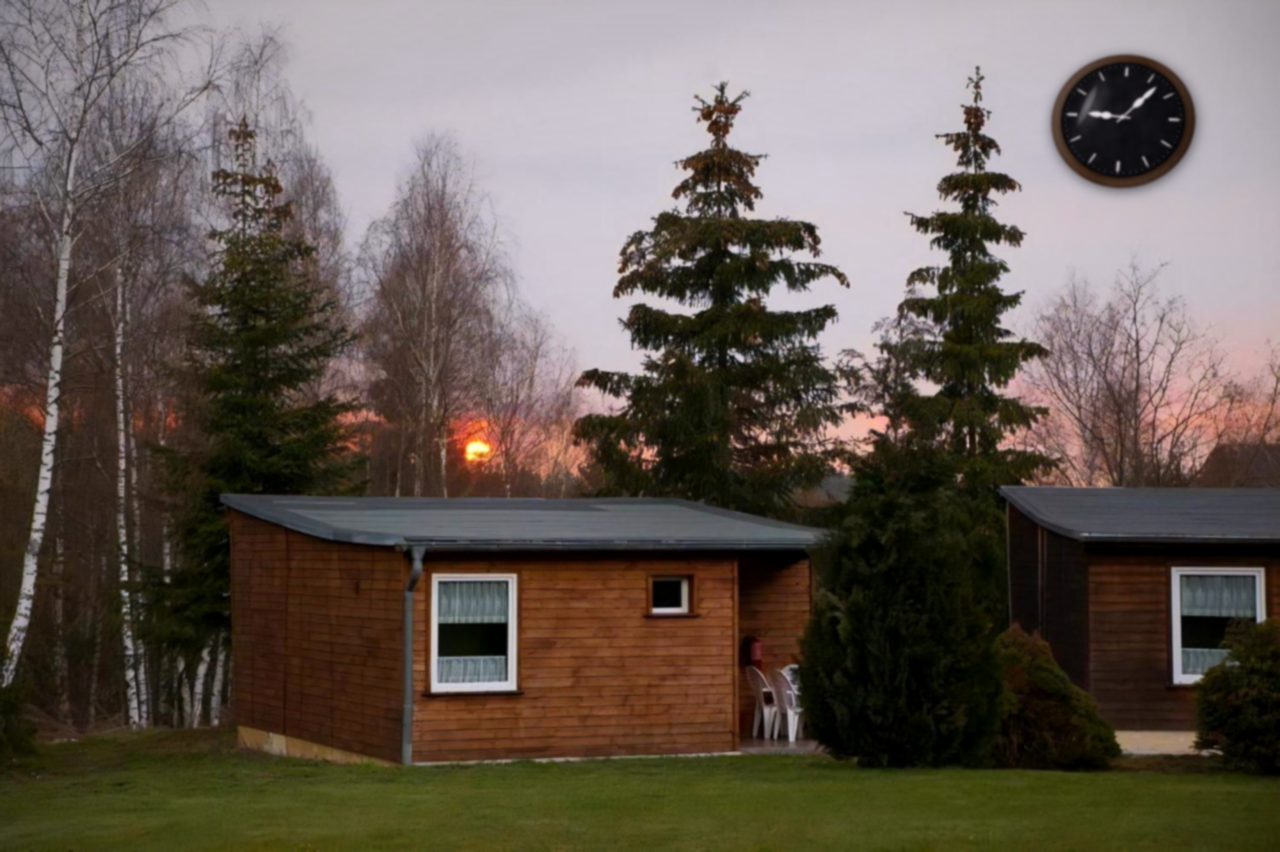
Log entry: 9h07
